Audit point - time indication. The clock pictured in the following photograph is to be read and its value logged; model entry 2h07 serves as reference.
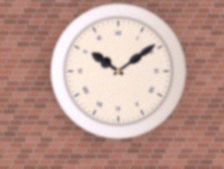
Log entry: 10h09
